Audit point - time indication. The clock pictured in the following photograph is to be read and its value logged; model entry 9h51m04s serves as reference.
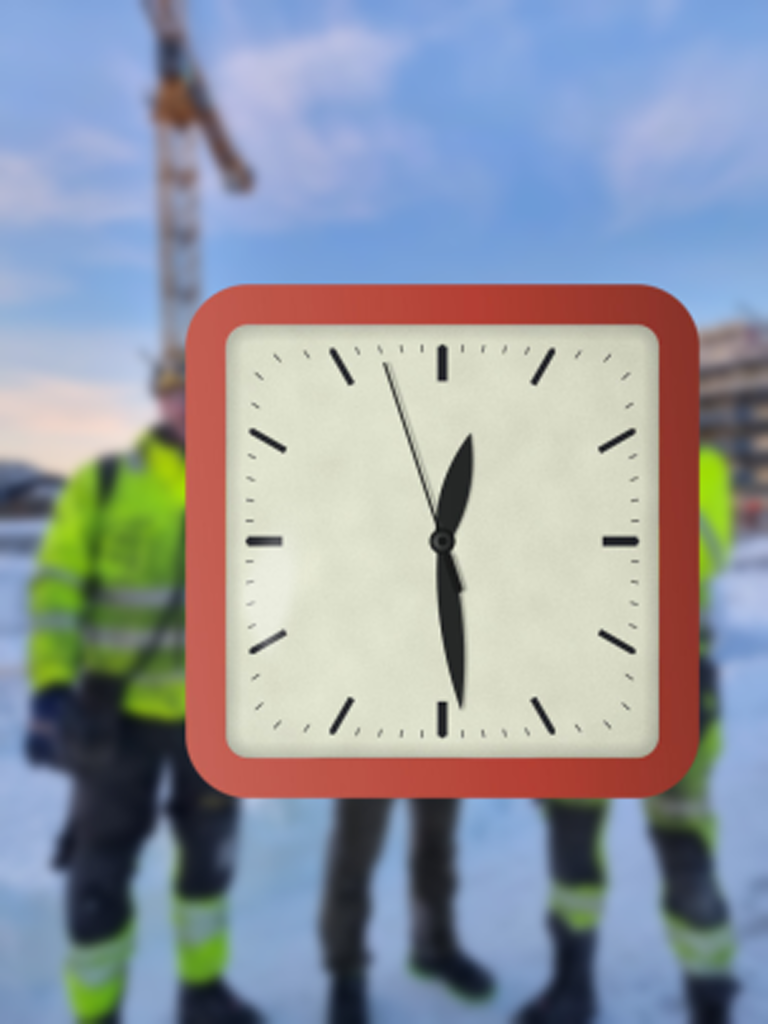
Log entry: 12h28m57s
